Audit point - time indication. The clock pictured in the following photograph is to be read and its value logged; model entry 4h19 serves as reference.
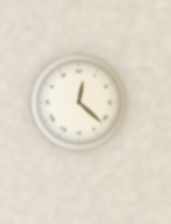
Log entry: 12h22
